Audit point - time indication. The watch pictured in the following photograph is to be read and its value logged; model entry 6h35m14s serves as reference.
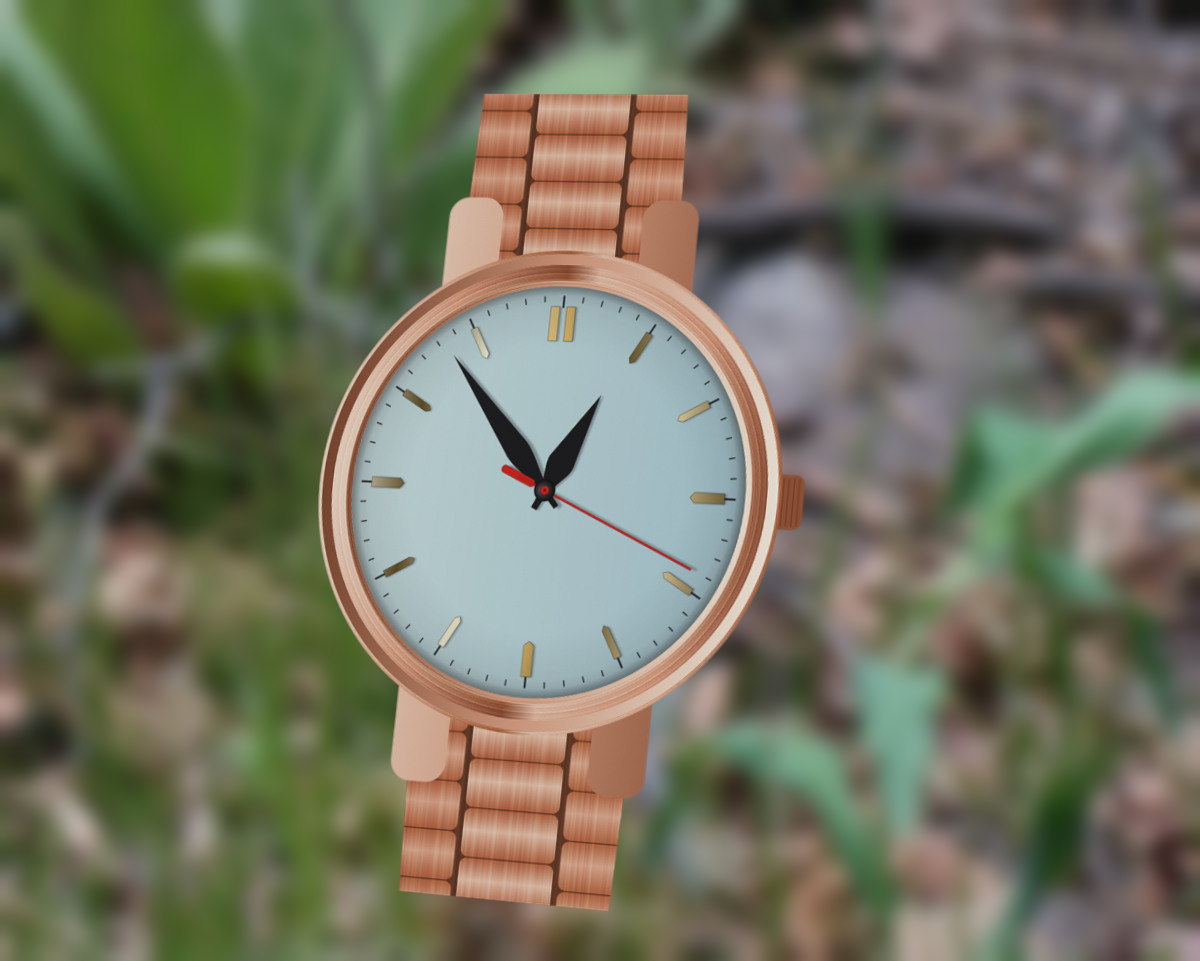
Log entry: 12h53m19s
